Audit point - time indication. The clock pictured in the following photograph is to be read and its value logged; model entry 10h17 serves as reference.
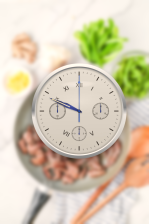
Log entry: 9h49
